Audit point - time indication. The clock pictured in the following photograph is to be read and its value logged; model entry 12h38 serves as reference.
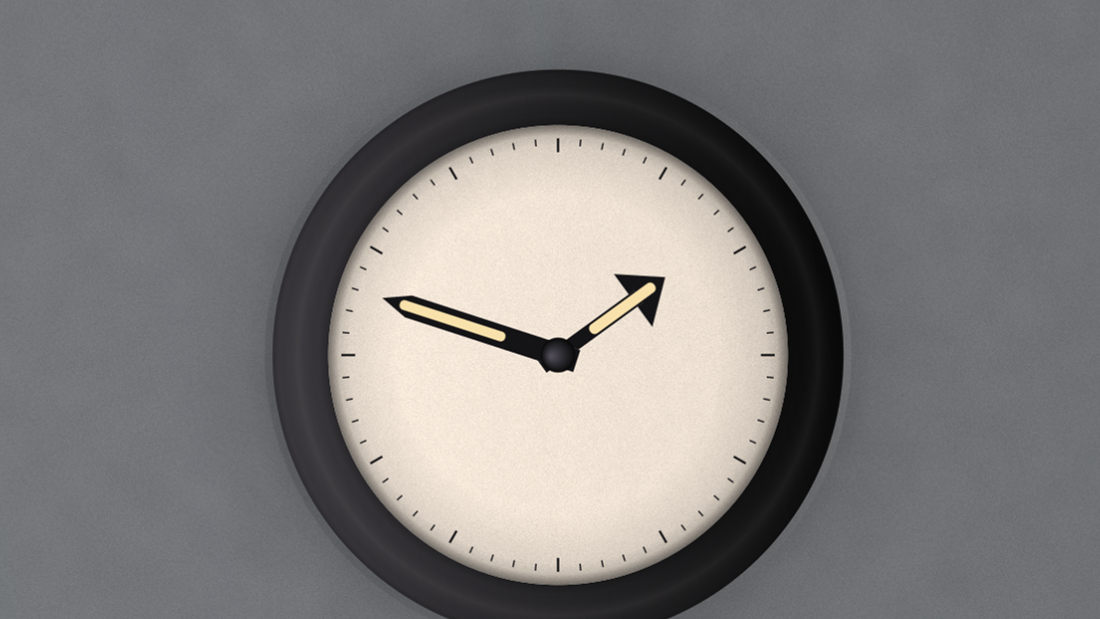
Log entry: 1h48
